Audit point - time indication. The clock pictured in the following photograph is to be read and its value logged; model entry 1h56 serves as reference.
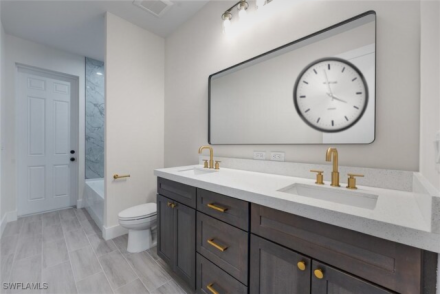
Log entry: 3h58
